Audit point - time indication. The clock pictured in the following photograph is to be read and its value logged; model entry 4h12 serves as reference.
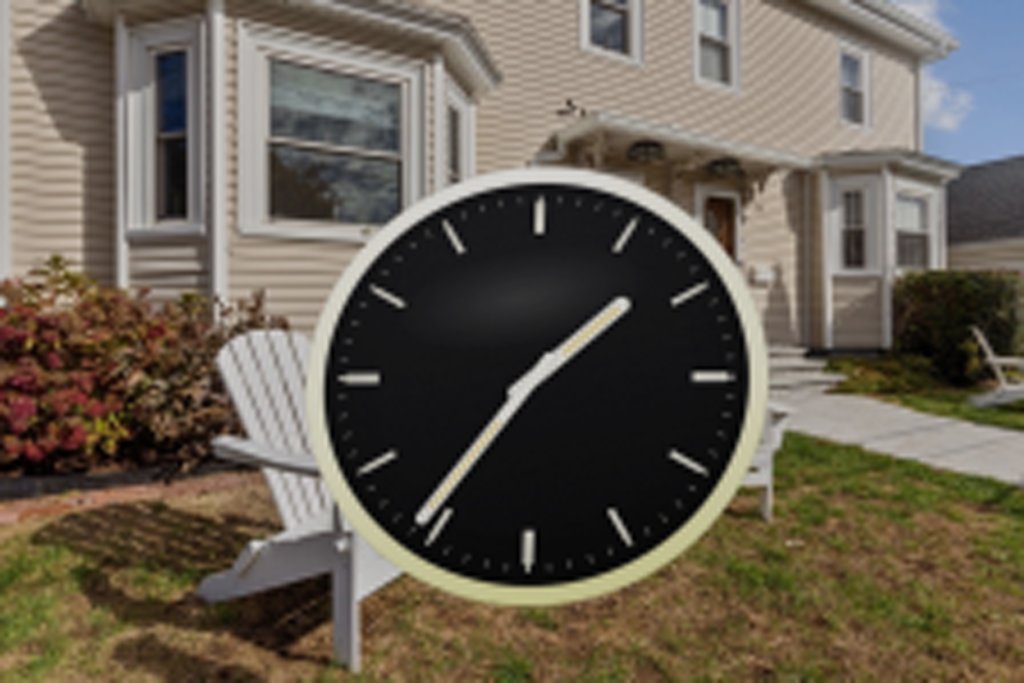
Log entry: 1h36
